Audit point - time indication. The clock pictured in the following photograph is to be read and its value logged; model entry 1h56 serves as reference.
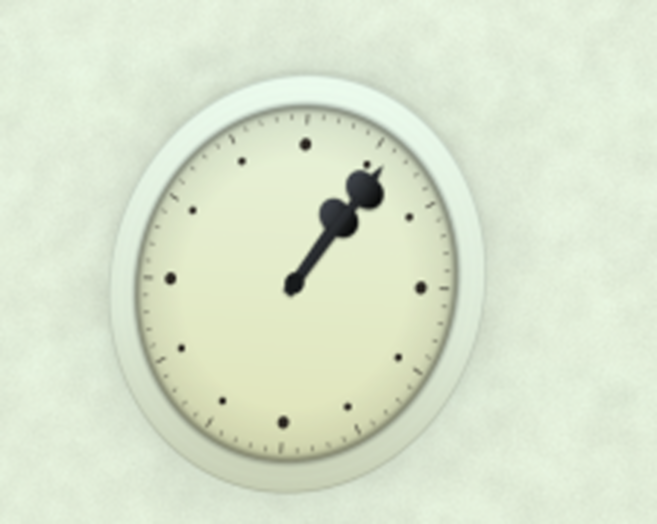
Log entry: 1h06
